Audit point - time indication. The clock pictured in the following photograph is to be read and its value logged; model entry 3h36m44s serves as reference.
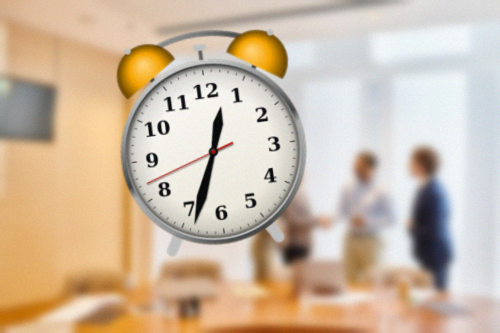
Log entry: 12h33m42s
